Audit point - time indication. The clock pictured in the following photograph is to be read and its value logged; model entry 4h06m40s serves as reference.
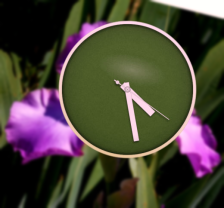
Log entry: 4h28m21s
